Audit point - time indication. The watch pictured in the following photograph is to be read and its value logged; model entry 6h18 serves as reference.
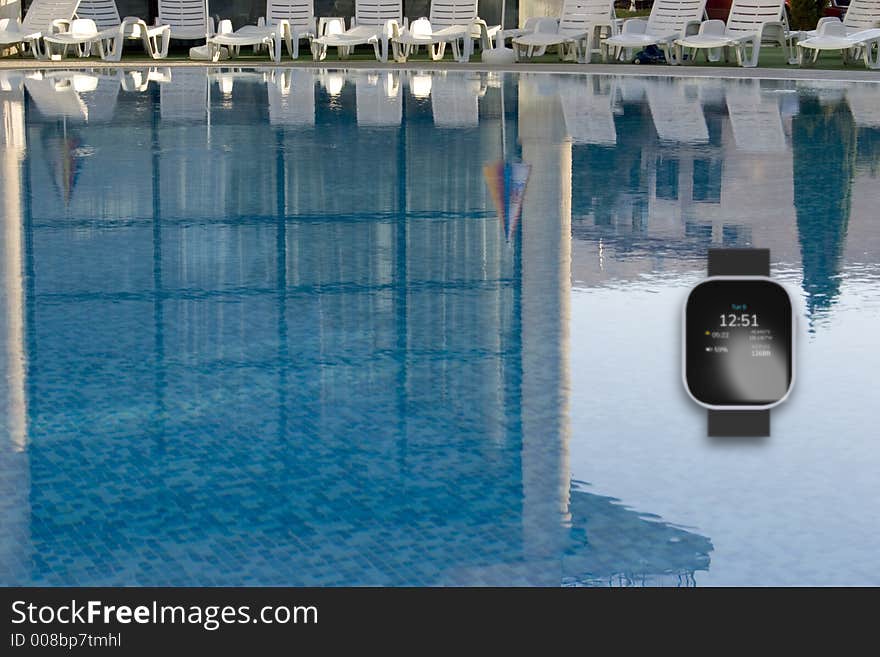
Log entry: 12h51
